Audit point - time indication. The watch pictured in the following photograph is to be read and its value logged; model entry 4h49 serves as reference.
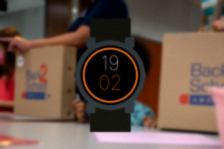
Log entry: 19h02
